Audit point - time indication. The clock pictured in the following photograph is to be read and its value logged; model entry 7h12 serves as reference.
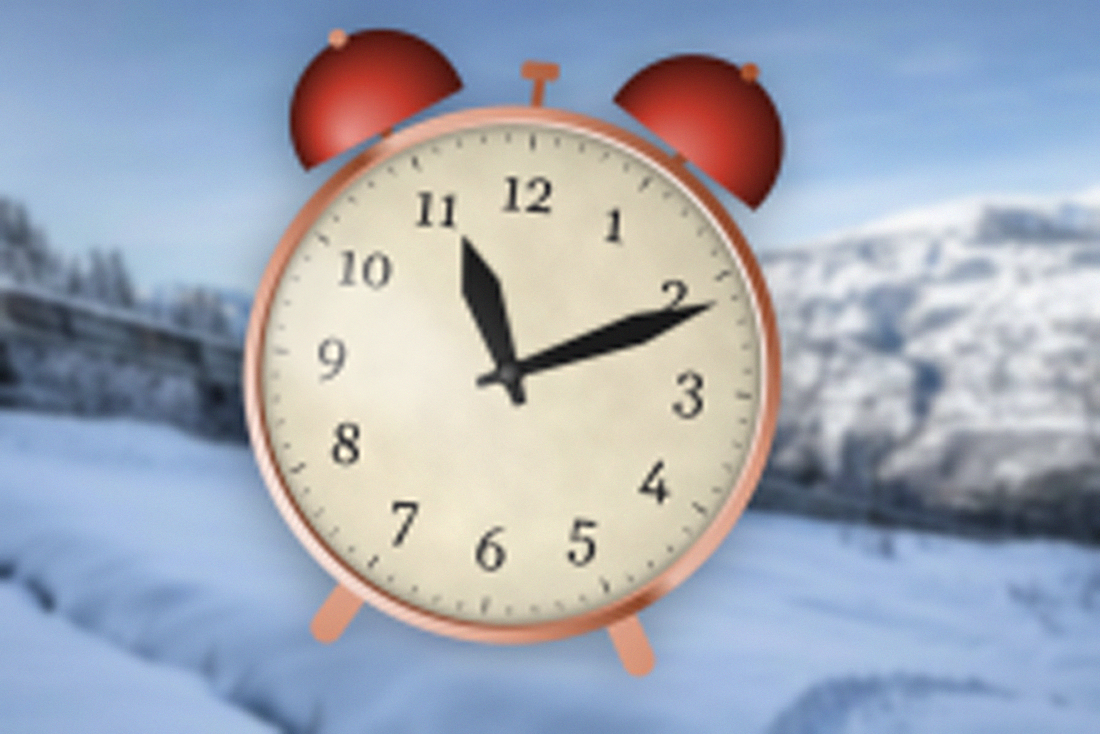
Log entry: 11h11
